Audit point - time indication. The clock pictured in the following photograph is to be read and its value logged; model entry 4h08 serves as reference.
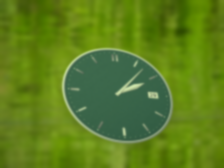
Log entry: 2h07
